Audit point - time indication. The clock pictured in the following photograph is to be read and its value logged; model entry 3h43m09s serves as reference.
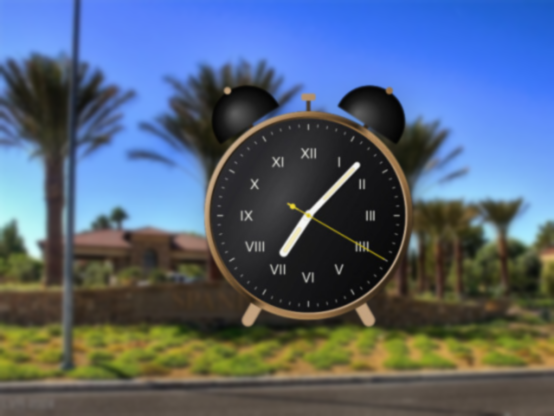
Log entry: 7h07m20s
